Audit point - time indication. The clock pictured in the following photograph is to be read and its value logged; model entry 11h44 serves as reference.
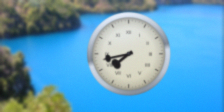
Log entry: 7h43
